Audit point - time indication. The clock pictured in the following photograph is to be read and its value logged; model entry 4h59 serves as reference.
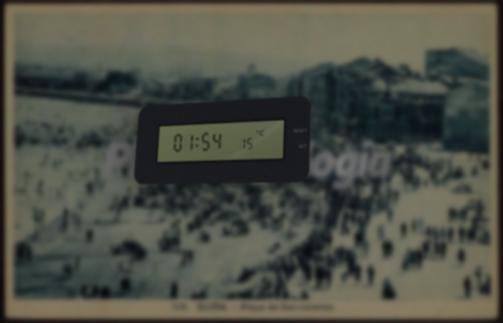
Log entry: 1h54
